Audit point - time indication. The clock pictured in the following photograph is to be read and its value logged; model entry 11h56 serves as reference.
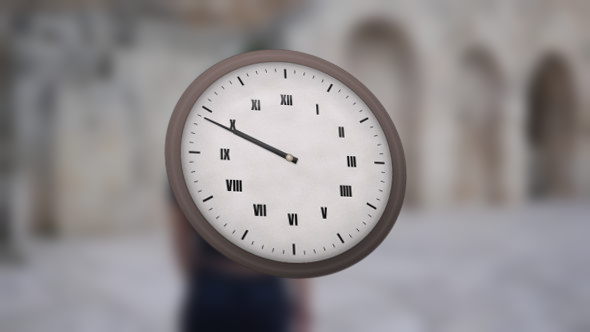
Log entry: 9h49
